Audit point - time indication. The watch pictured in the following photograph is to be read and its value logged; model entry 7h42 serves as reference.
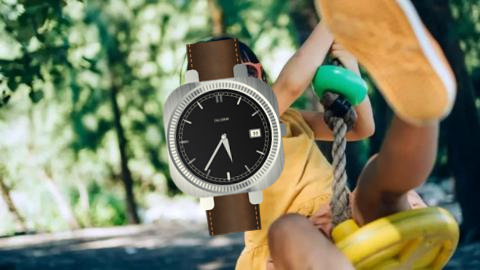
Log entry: 5h36
